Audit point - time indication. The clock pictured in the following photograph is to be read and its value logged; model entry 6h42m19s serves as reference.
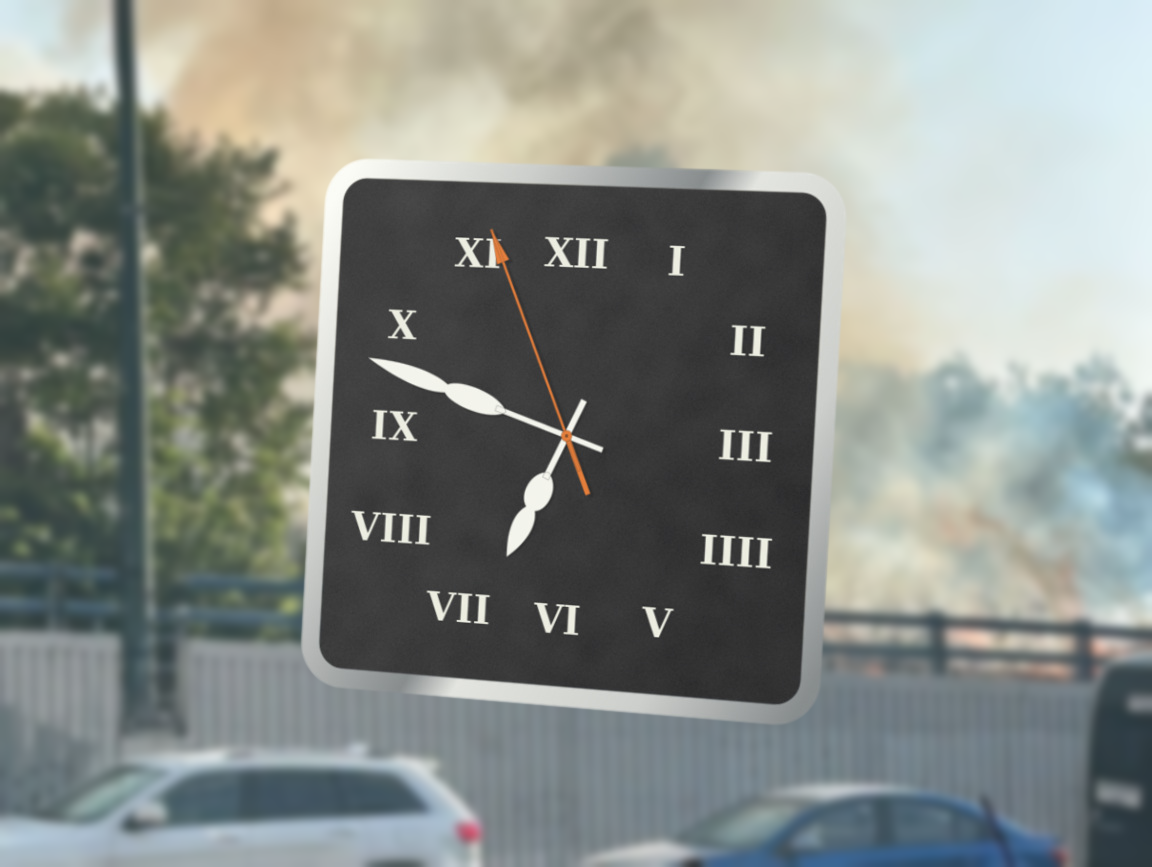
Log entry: 6h47m56s
